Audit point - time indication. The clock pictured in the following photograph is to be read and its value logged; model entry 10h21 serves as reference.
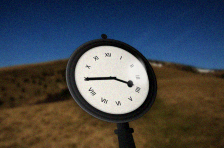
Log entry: 3h45
